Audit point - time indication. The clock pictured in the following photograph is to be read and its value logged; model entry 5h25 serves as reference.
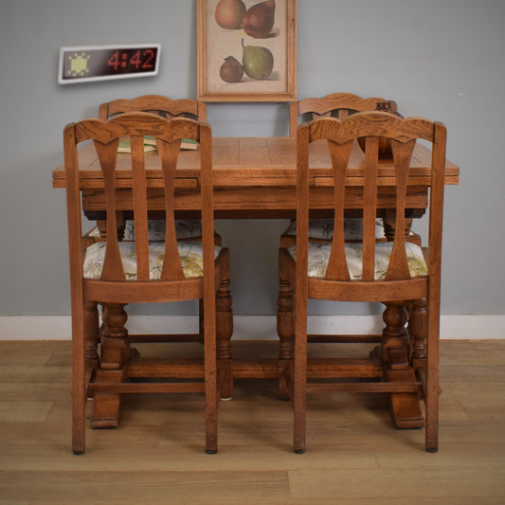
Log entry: 4h42
